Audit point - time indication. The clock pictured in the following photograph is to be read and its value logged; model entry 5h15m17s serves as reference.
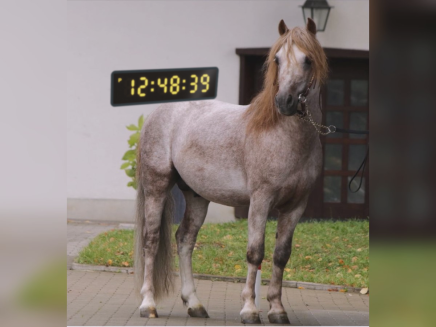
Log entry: 12h48m39s
